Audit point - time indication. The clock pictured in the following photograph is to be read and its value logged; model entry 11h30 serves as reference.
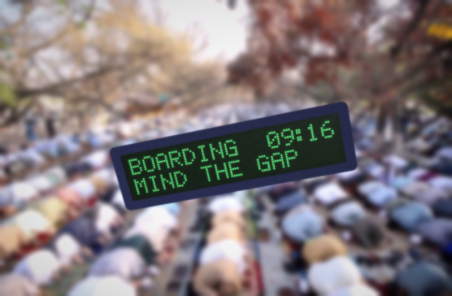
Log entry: 9h16
